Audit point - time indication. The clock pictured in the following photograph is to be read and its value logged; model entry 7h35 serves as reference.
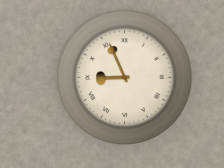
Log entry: 8h56
